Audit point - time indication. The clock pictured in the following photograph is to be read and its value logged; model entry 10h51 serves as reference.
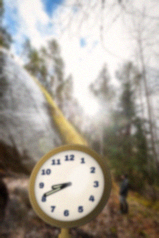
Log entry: 8h41
